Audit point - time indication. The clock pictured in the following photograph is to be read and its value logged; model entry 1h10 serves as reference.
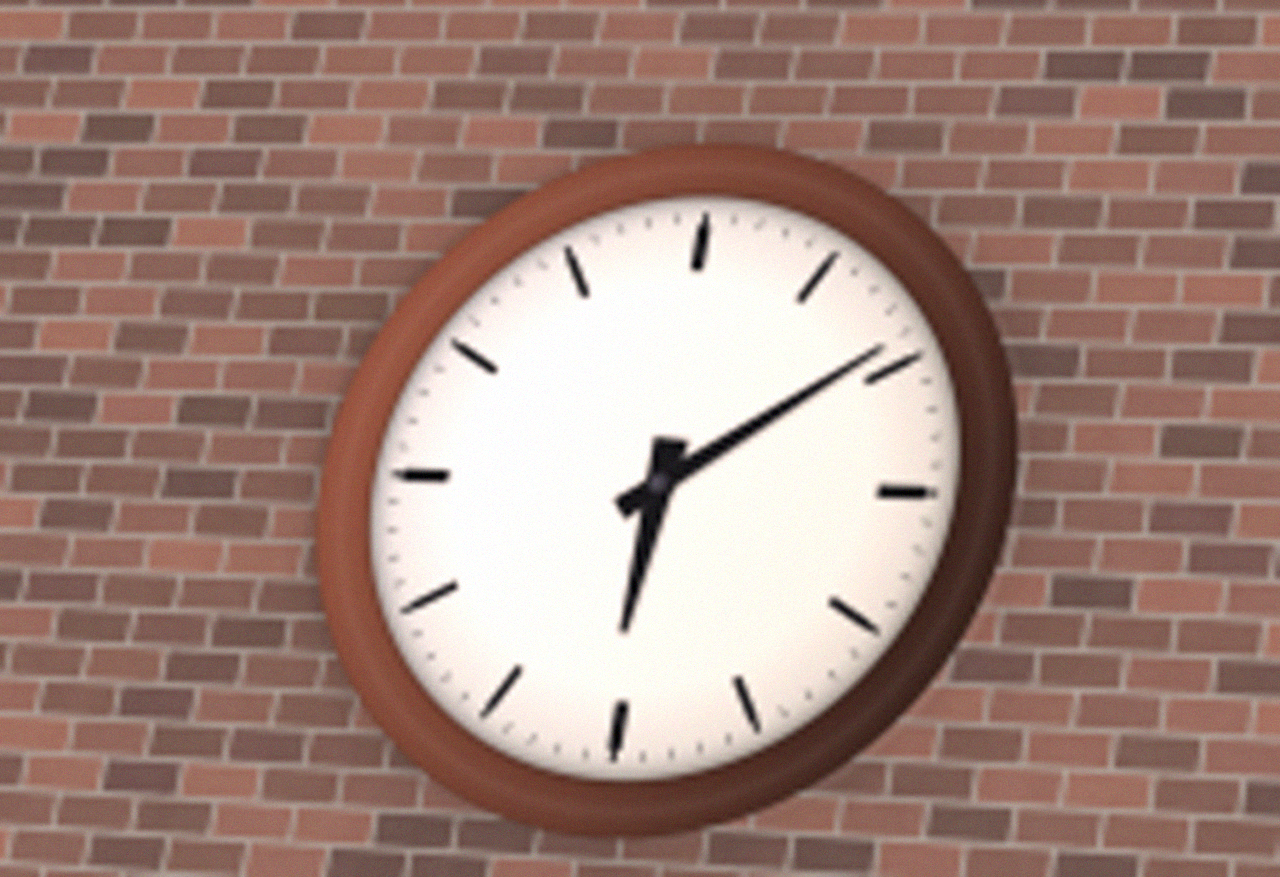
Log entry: 6h09
